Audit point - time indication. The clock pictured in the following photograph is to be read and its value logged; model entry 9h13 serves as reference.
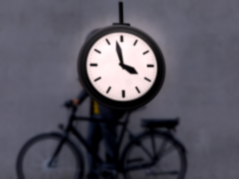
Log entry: 3h58
